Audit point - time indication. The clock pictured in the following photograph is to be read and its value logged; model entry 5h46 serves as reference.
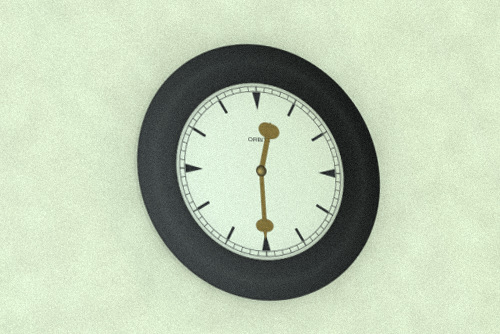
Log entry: 12h30
